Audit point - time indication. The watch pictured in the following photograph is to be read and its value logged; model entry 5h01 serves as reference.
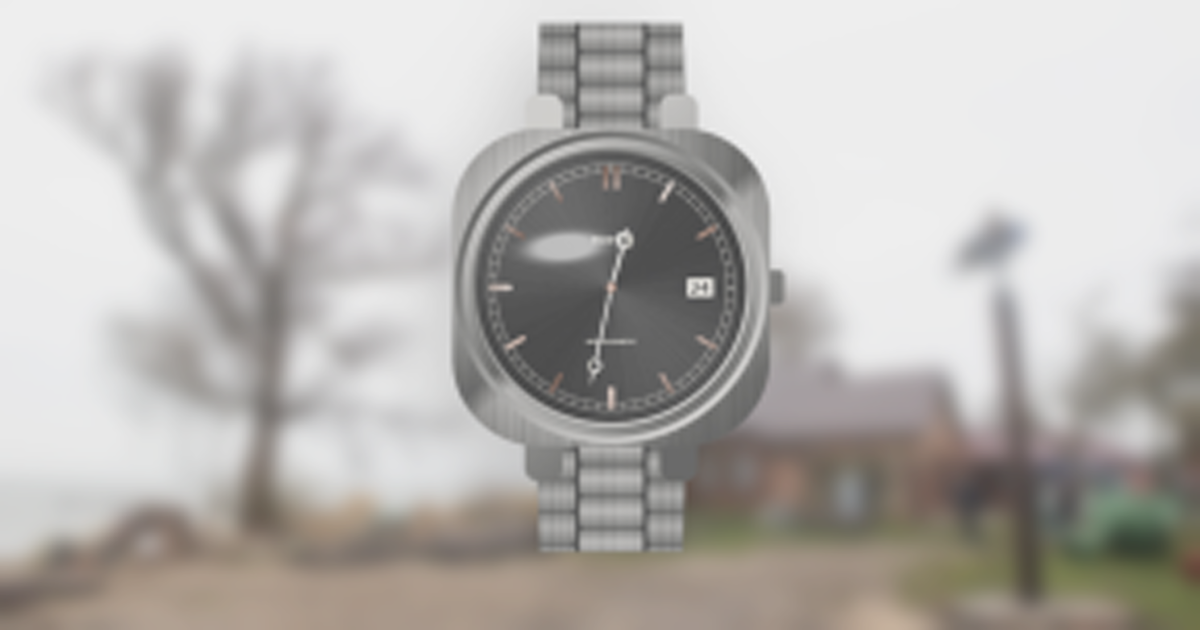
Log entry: 12h32
